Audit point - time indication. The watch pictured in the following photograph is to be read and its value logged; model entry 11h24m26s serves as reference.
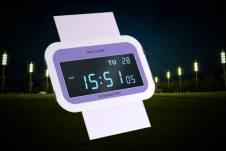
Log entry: 15h51m05s
